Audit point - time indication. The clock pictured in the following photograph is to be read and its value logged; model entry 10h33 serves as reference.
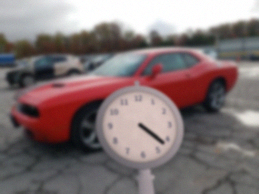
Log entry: 4h22
